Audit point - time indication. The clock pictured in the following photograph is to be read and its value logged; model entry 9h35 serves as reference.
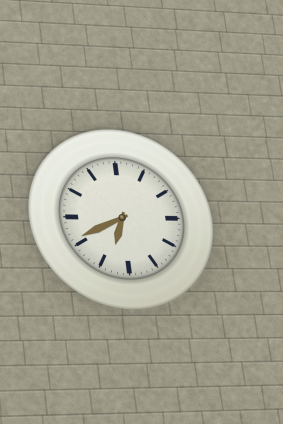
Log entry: 6h41
